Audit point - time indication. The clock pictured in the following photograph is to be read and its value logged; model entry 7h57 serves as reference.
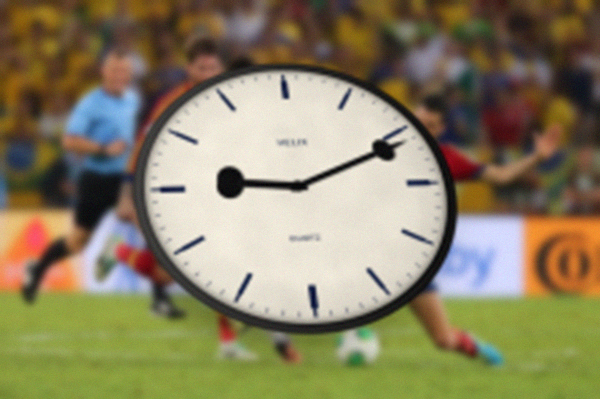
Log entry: 9h11
